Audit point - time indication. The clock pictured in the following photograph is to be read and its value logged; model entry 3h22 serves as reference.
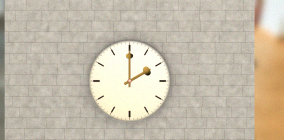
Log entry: 2h00
